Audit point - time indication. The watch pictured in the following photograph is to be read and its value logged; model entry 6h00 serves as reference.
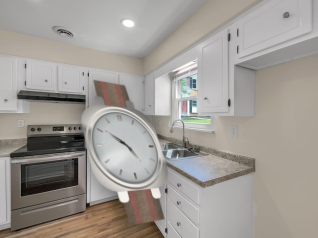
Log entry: 4h51
